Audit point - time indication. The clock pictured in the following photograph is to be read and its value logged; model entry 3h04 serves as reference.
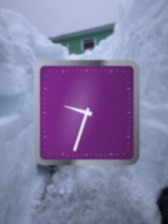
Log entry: 9h33
